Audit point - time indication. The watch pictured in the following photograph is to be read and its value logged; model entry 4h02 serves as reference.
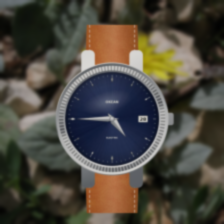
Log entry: 4h45
